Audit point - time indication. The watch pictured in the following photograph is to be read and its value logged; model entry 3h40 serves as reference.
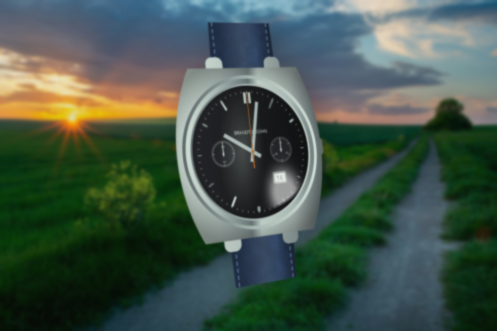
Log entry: 10h02
